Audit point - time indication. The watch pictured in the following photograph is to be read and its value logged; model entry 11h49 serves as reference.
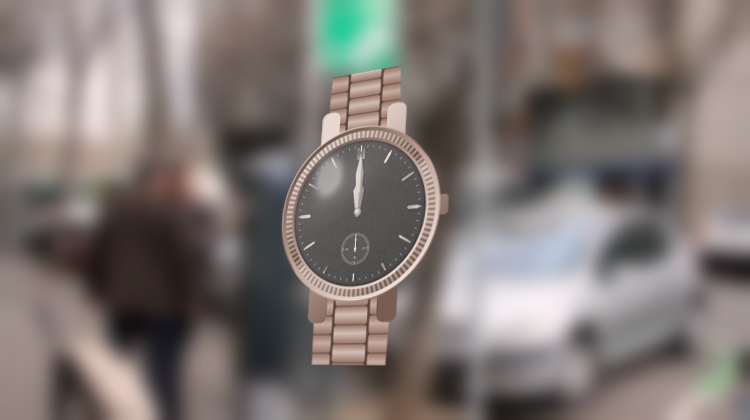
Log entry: 12h00
